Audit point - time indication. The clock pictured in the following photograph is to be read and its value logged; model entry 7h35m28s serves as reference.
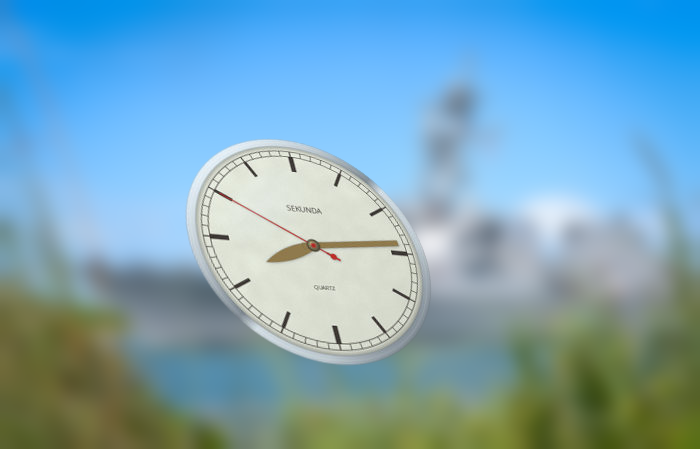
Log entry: 8h13m50s
